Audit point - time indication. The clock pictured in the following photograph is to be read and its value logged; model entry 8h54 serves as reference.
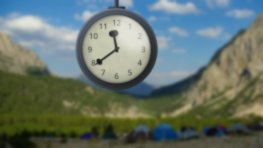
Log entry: 11h39
